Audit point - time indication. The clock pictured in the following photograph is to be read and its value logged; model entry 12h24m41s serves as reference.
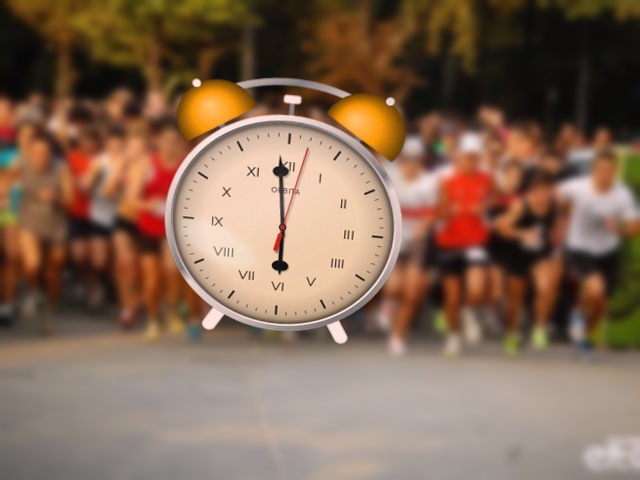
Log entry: 5h59m02s
